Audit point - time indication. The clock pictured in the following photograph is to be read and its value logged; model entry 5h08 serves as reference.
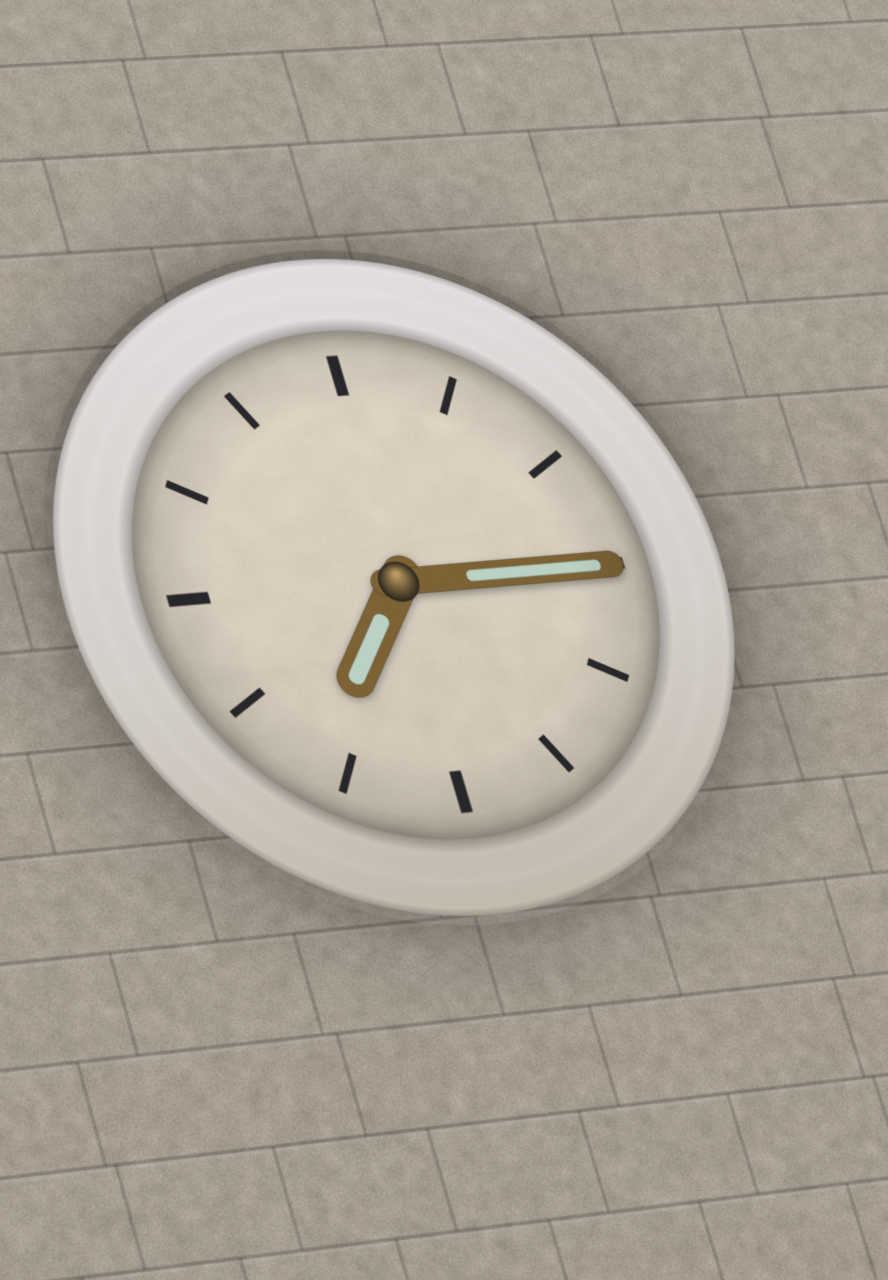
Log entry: 7h15
